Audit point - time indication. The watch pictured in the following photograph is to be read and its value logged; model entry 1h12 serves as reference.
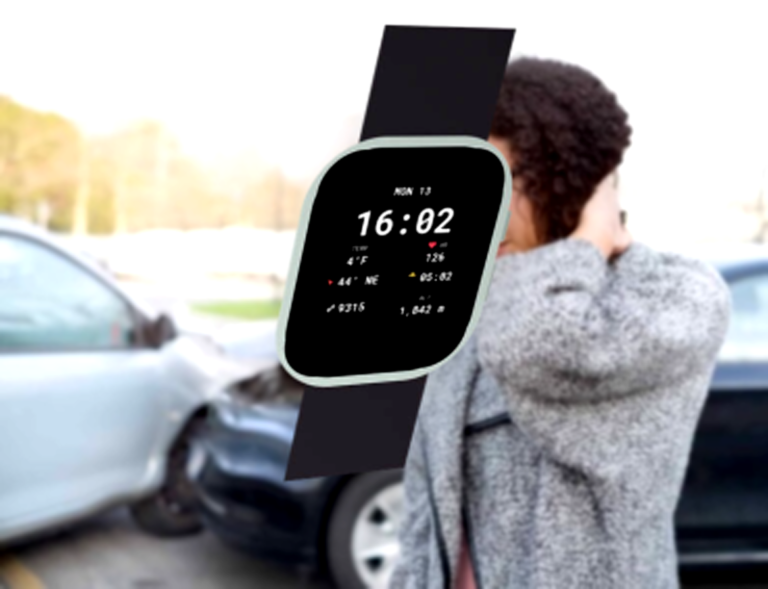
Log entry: 16h02
